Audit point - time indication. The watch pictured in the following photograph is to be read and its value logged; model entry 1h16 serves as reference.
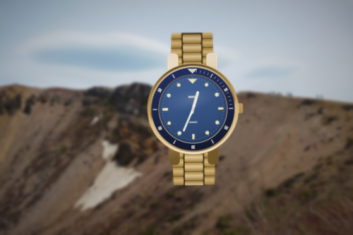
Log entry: 12h34
